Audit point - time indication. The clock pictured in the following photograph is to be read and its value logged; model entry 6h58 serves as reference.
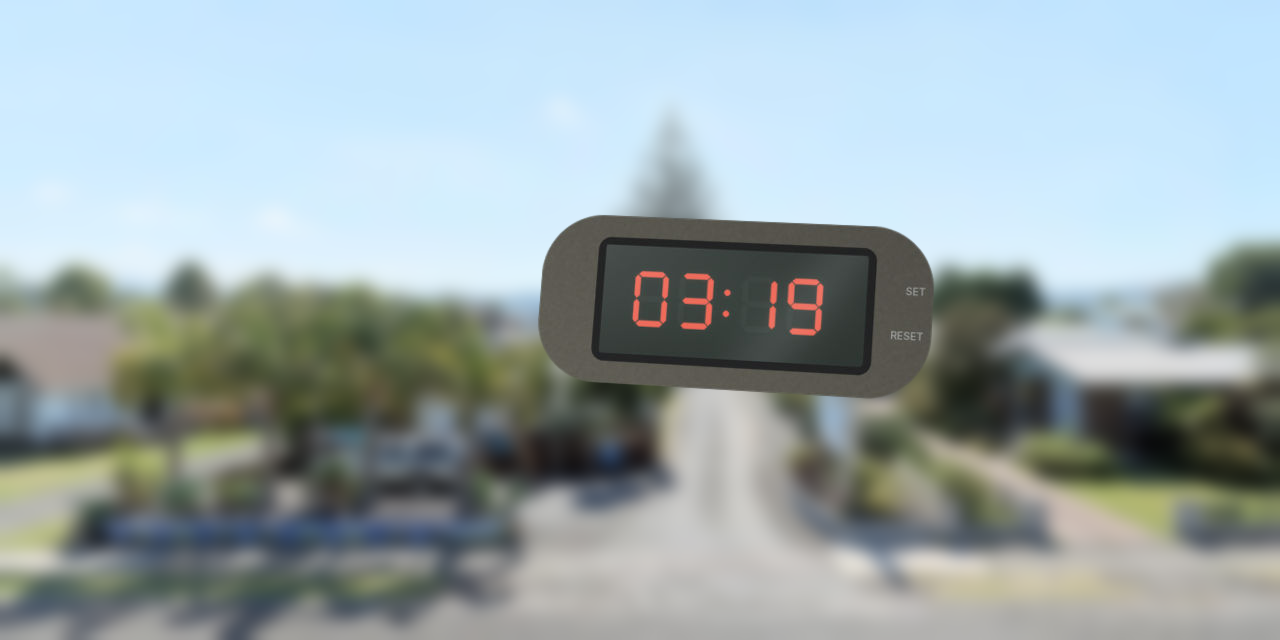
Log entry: 3h19
